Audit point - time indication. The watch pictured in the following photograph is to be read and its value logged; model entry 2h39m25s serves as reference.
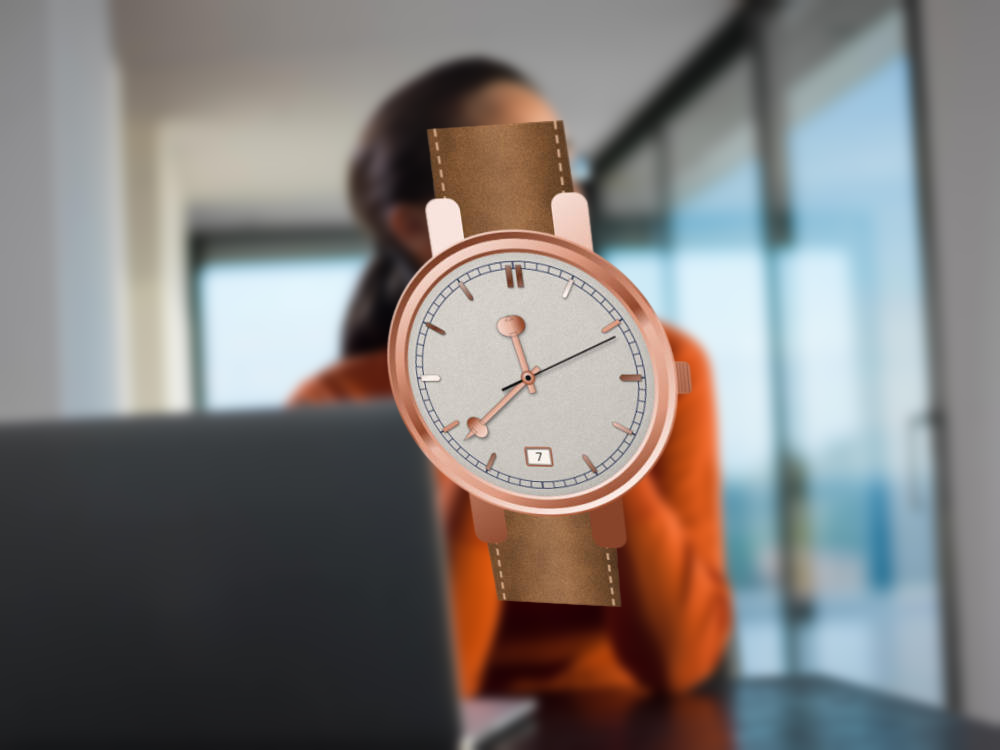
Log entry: 11h38m11s
